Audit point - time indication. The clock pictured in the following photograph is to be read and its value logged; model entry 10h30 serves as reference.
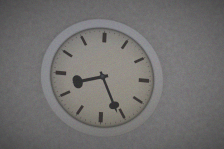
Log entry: 8h26
